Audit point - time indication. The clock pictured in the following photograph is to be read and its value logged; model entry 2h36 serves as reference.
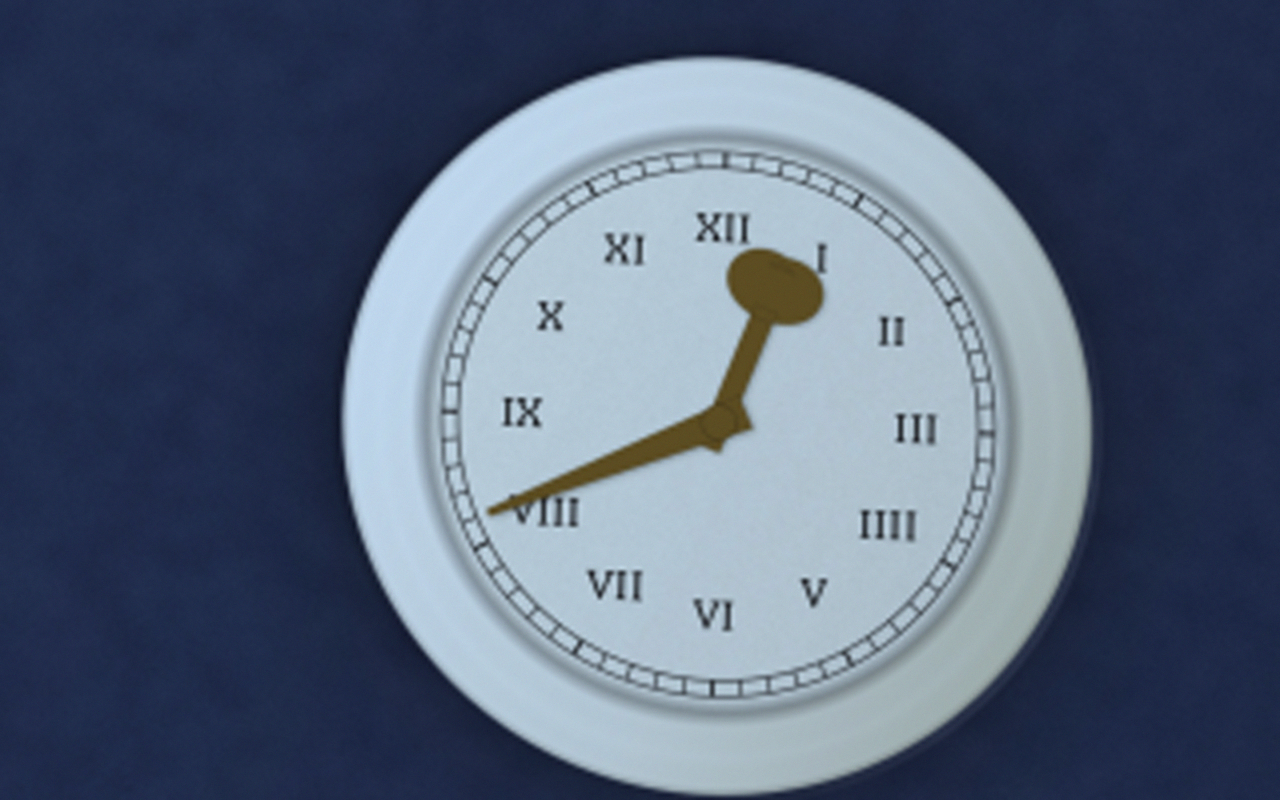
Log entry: 12h41
